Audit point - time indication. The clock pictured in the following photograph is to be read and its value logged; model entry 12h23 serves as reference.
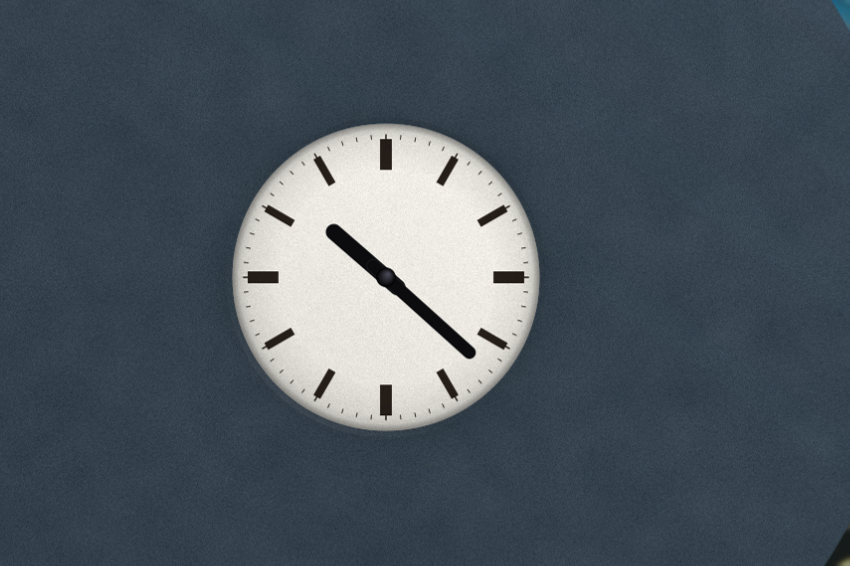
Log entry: 10h22
